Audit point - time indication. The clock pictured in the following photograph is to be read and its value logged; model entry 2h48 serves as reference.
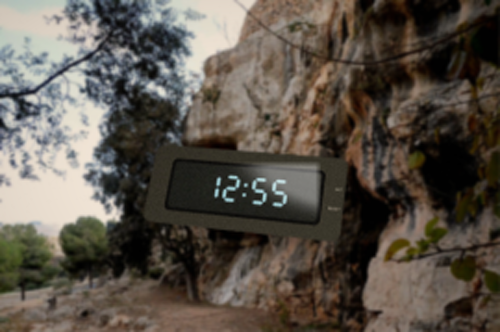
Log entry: 12h55
